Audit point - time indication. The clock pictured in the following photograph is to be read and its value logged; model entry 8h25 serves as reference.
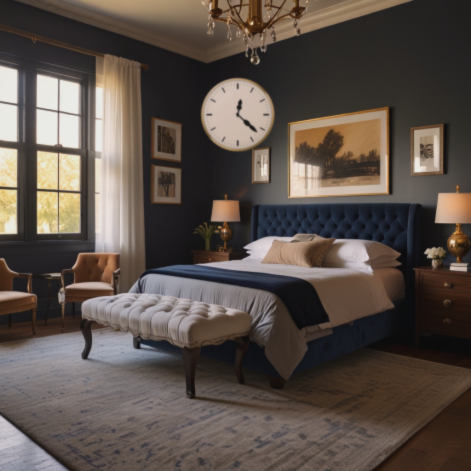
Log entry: 12h22
